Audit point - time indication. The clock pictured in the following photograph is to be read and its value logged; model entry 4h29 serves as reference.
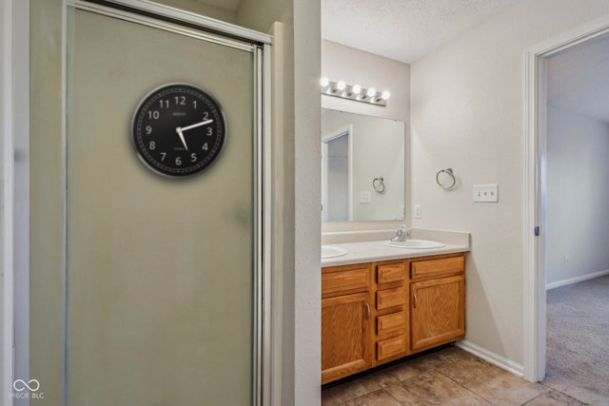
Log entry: 5h12
